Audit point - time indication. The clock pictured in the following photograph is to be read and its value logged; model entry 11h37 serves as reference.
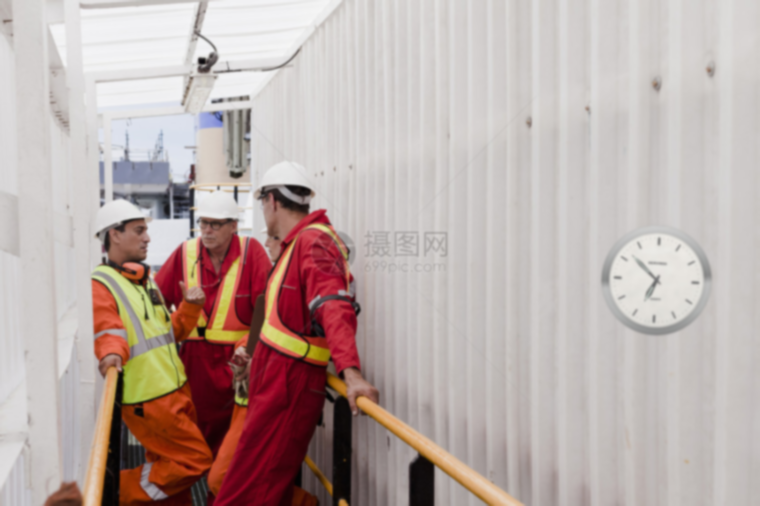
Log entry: 6h52
